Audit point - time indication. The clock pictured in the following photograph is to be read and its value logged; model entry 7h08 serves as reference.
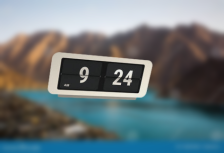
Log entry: 9h24
